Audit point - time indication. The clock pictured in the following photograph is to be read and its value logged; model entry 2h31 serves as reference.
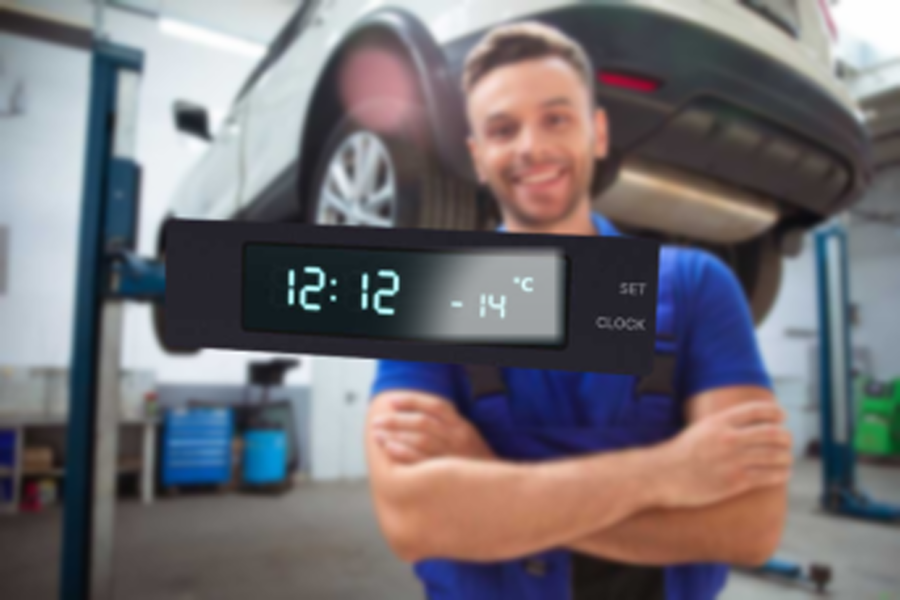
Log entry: 12h12
